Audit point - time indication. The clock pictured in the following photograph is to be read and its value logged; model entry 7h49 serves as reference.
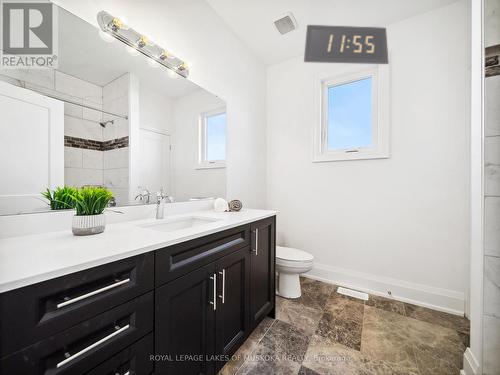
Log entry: 11h55
